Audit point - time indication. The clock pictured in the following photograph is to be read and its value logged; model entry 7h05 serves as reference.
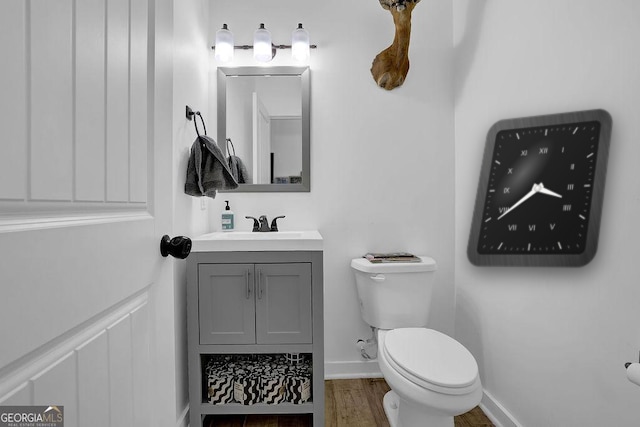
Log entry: 3h39
